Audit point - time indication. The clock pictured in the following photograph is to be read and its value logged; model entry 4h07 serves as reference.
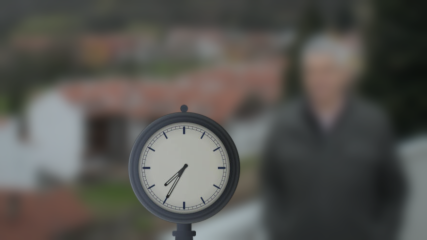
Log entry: 7h35
